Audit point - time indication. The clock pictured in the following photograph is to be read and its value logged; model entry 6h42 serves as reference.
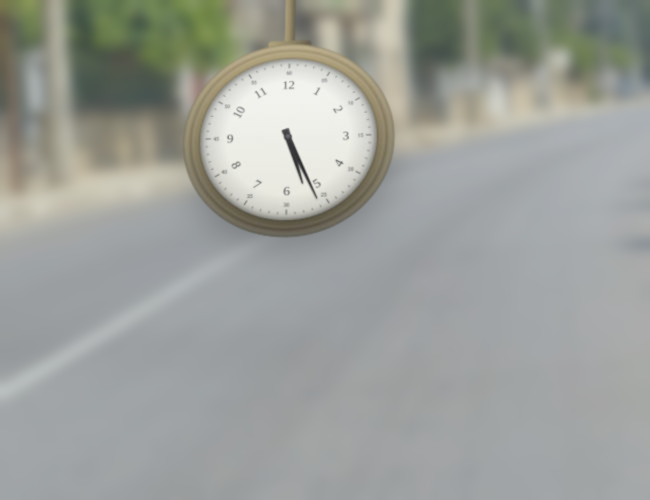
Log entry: 5h26
